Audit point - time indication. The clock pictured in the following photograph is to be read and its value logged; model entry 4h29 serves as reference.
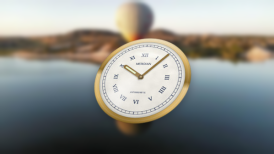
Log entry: 10h07
